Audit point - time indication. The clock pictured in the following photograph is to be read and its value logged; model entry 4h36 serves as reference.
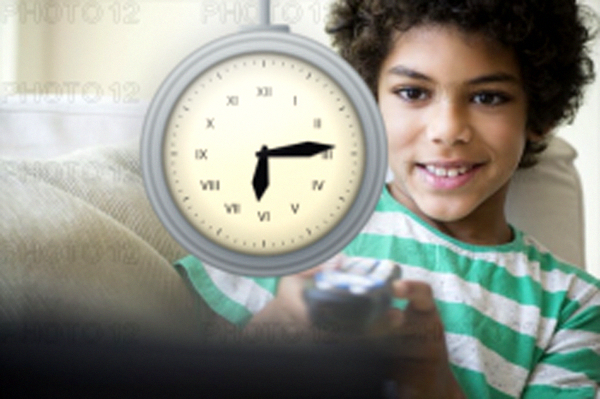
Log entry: 6h14
